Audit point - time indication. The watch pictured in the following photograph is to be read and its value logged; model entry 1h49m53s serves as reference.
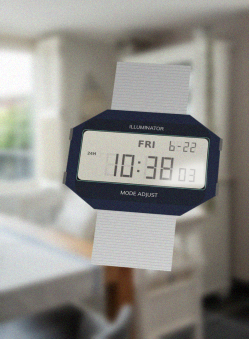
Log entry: 10h38m03s
